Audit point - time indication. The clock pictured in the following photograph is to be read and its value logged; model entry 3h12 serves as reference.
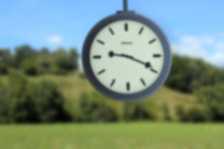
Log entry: 9h19
